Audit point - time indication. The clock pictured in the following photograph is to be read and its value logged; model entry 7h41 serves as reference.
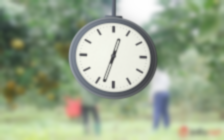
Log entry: 12h33
